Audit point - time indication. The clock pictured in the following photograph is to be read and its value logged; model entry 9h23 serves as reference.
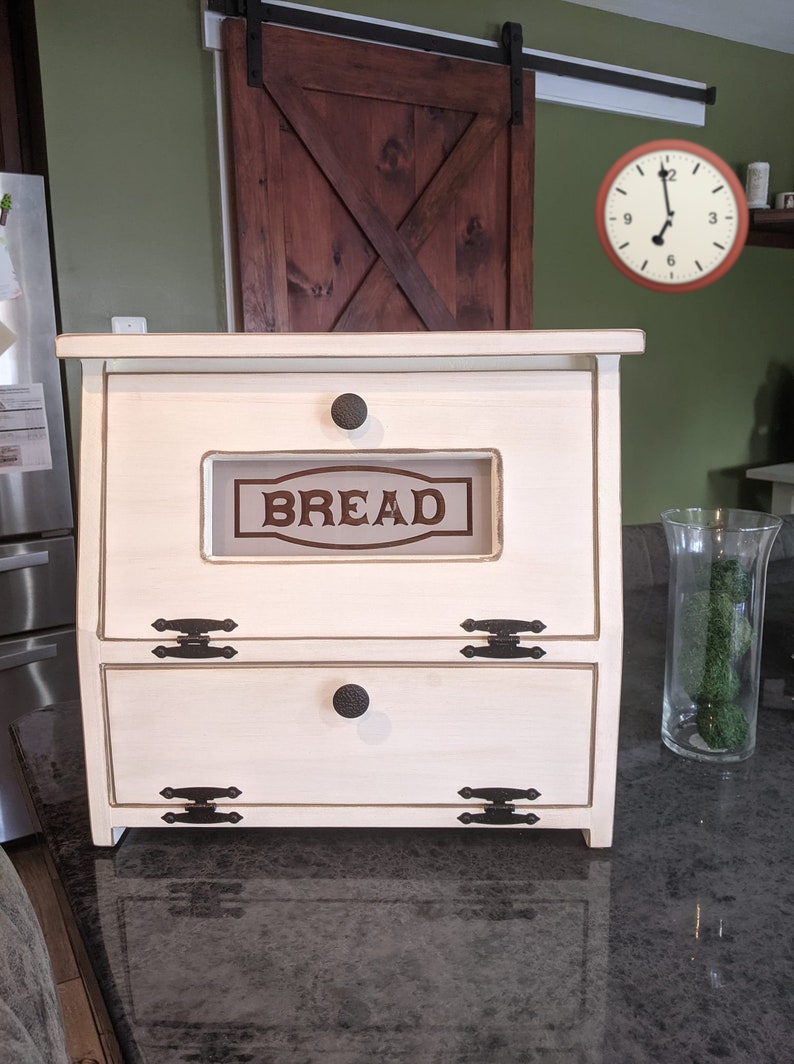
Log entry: 6h59
